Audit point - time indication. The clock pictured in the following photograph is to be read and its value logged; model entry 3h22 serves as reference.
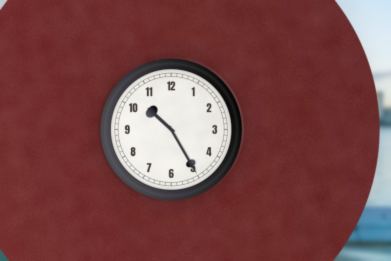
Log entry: 10h25
